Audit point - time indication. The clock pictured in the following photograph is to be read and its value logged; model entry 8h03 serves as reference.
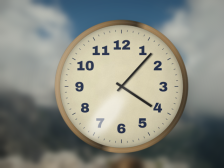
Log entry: 4h07
